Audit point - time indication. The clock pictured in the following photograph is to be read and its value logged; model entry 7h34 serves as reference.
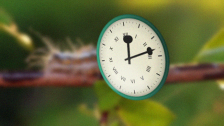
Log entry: 12h13
